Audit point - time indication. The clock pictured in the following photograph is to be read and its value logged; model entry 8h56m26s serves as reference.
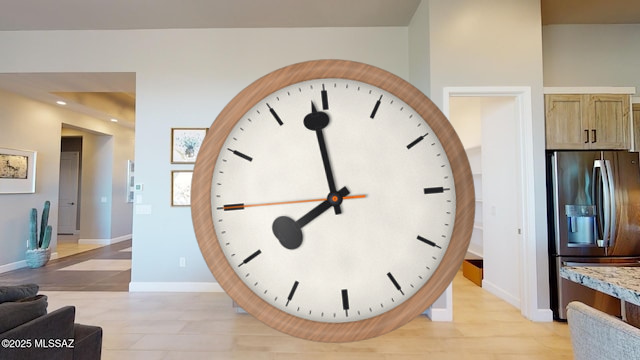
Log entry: 7h58m45s
